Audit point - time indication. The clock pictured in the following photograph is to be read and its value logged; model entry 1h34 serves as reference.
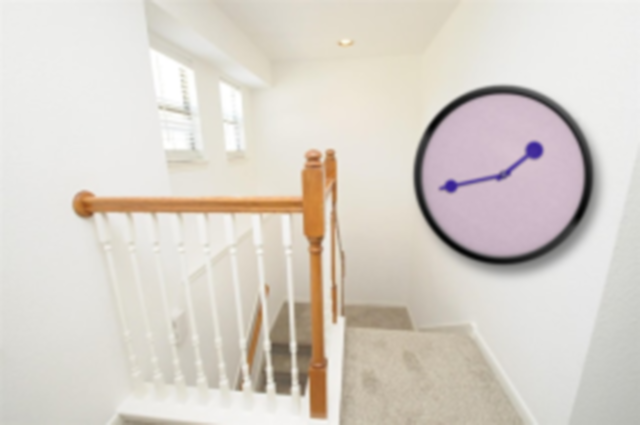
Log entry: 1h43
